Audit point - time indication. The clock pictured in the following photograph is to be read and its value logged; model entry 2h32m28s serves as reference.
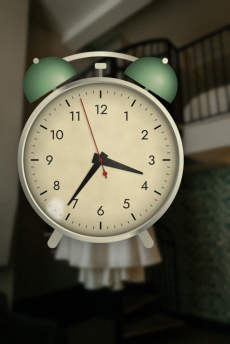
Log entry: 3h35m57s
